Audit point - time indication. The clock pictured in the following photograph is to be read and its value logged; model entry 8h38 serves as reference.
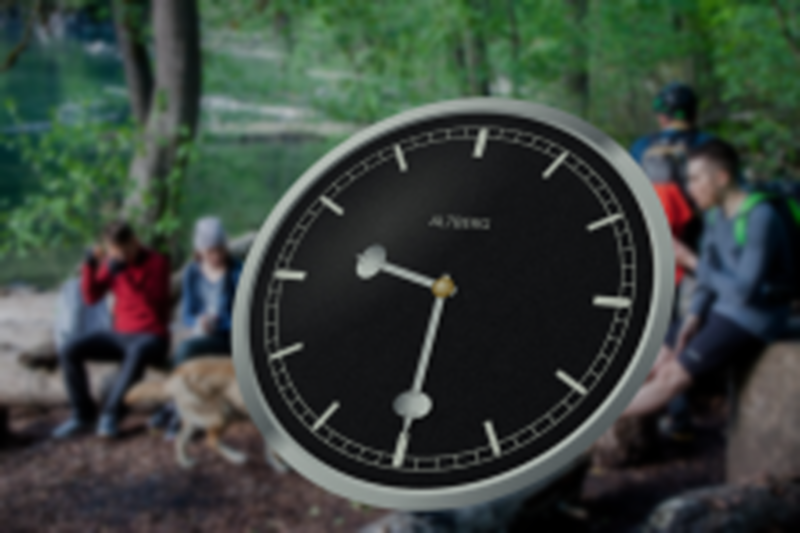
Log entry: 9h30
